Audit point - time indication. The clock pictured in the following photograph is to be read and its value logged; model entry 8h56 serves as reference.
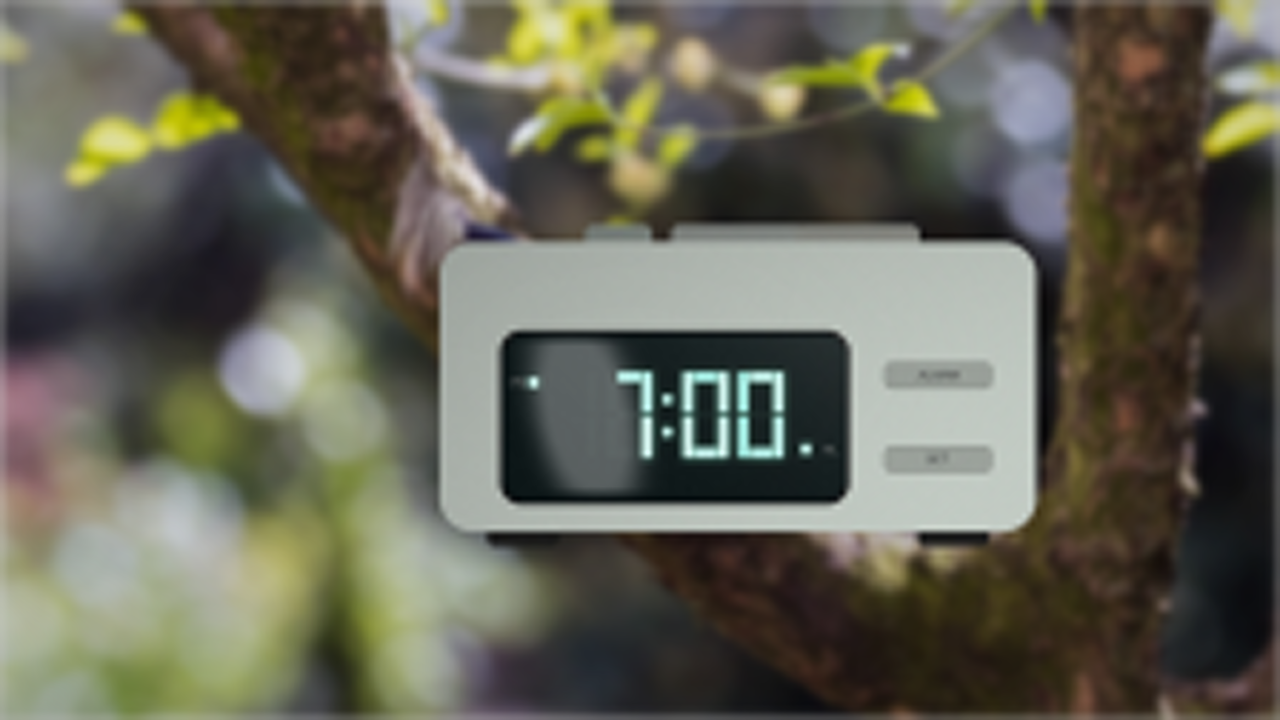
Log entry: 7h00
